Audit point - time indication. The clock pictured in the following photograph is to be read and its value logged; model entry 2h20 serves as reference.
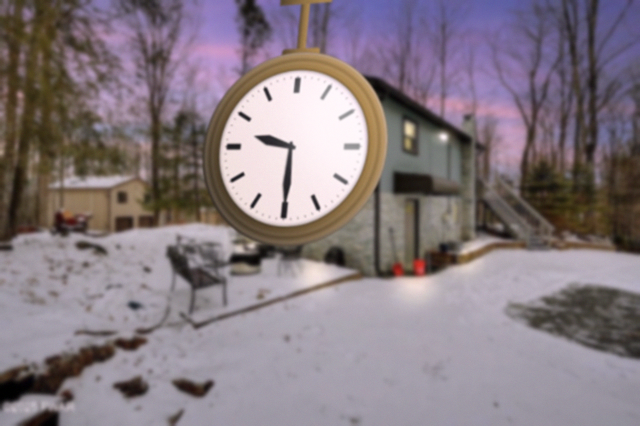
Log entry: 9h30
